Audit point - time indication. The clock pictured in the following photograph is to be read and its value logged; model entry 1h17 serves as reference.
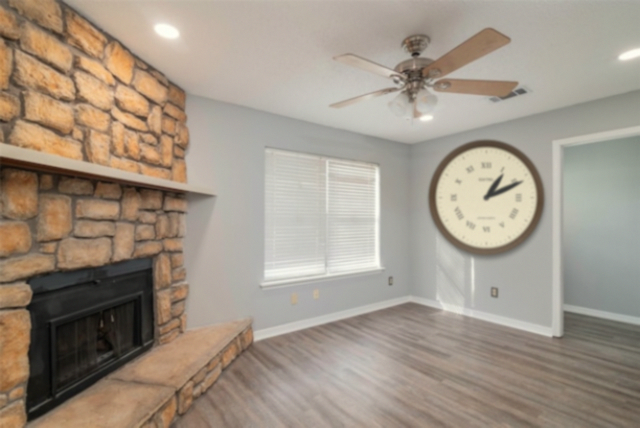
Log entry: 1h11
